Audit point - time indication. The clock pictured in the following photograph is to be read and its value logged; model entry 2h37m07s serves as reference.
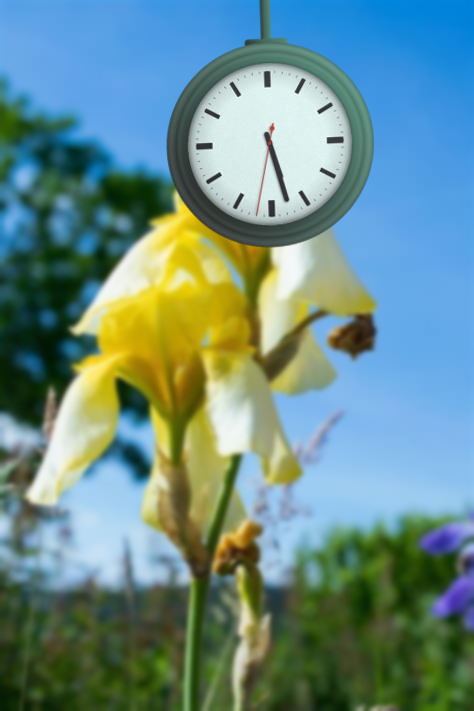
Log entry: 5h27m32s
